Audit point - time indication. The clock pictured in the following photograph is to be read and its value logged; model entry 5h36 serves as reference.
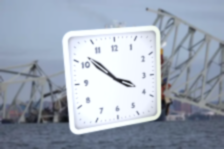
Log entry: 3h52
